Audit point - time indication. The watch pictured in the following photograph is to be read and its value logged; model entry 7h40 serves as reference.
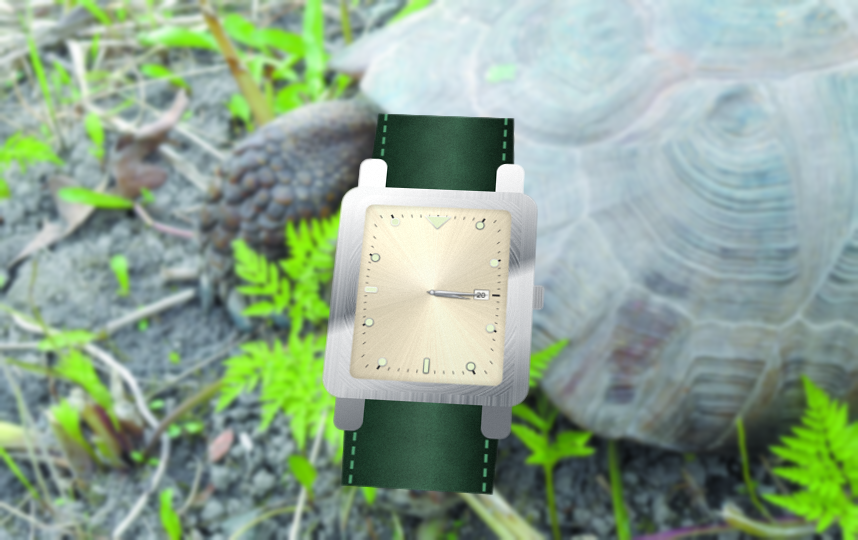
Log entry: 3h15
